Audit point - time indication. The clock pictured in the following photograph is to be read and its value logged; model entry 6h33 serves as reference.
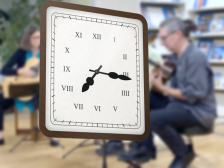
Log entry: 7h16
